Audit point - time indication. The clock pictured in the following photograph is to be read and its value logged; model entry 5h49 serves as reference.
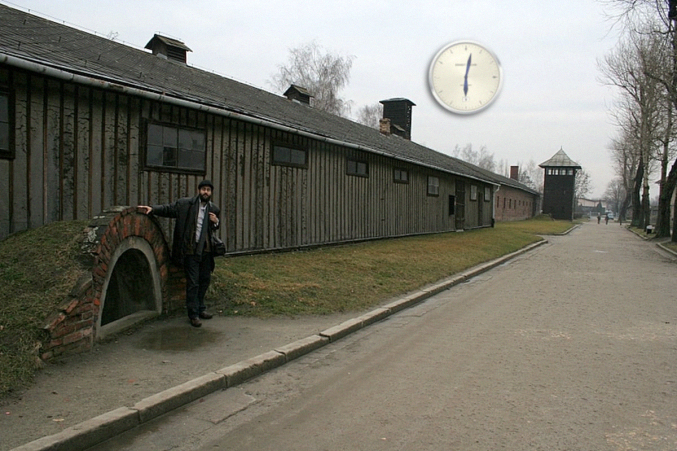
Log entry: 6h02
